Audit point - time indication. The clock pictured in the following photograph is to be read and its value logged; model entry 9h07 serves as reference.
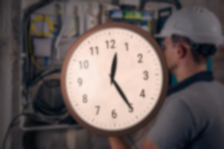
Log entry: 12h25
